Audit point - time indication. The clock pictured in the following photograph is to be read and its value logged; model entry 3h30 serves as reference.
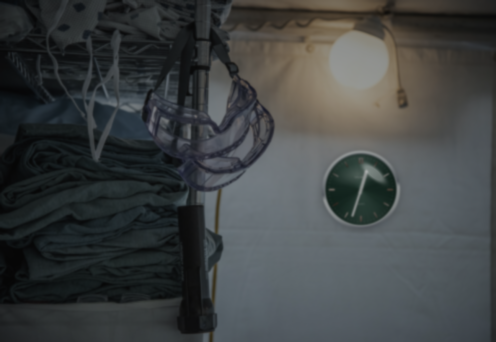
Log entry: 12h33
